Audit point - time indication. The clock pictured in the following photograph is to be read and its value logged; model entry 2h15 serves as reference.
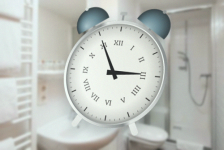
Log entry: 2h55
